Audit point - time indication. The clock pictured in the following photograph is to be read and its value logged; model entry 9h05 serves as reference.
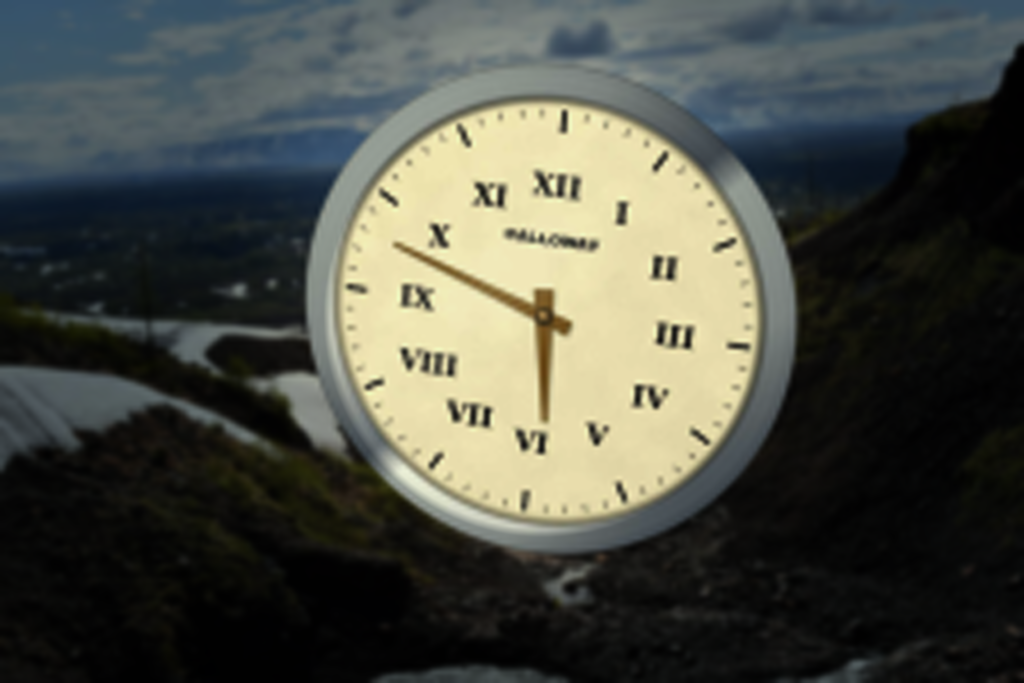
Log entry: 5h48
